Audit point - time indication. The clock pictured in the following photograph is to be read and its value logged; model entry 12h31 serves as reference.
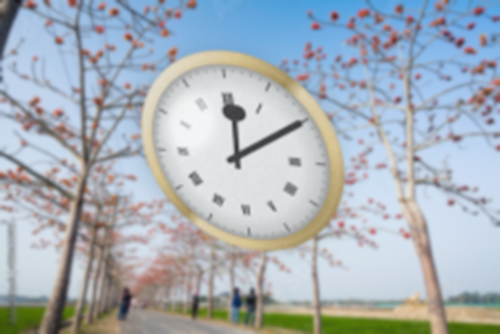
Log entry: 12h10
